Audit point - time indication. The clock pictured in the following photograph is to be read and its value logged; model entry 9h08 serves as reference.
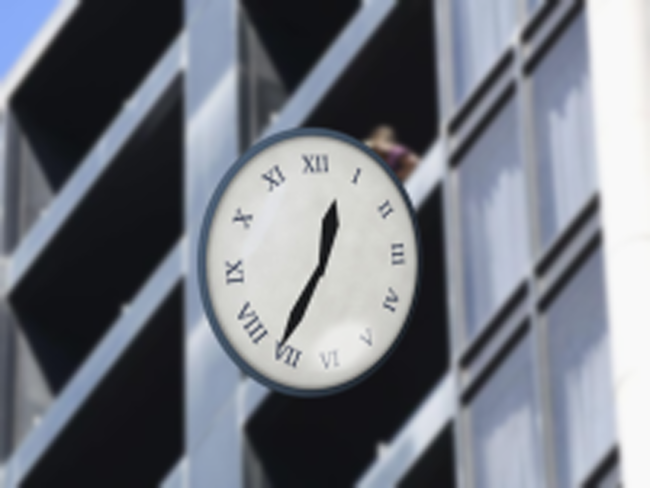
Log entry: 12h36
